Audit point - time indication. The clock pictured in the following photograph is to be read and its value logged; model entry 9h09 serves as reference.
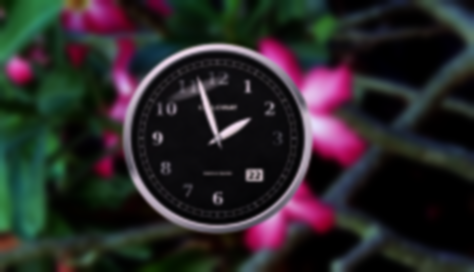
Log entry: 1h57
